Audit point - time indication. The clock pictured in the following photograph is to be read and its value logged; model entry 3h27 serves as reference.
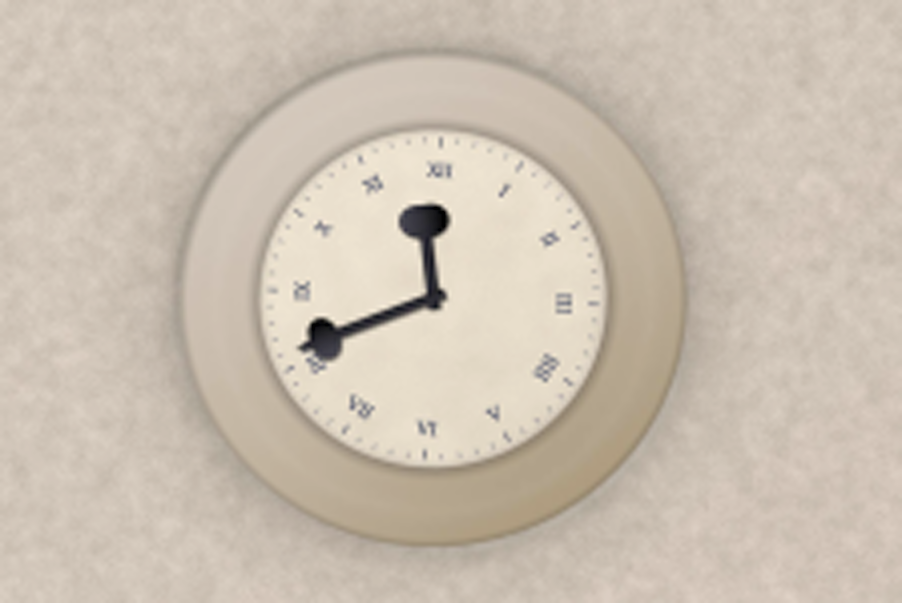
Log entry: 11h41
